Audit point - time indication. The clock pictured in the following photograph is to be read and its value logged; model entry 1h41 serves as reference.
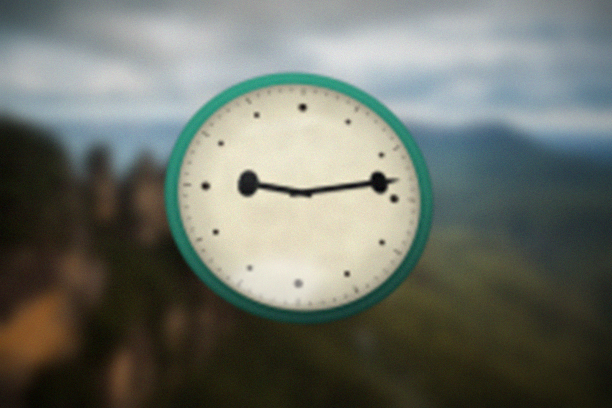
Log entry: 9h13
